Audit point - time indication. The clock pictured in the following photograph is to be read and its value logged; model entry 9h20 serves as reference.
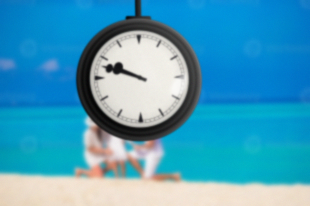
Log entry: 9h48
